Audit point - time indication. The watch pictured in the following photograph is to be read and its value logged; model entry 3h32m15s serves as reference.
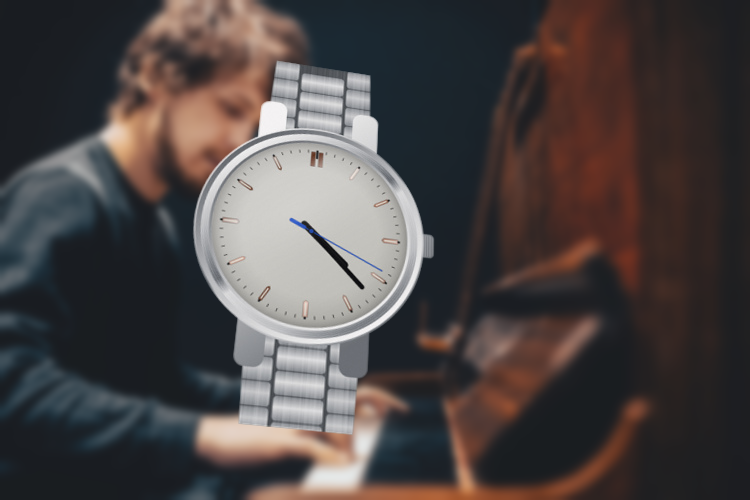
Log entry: 4h22m19s
